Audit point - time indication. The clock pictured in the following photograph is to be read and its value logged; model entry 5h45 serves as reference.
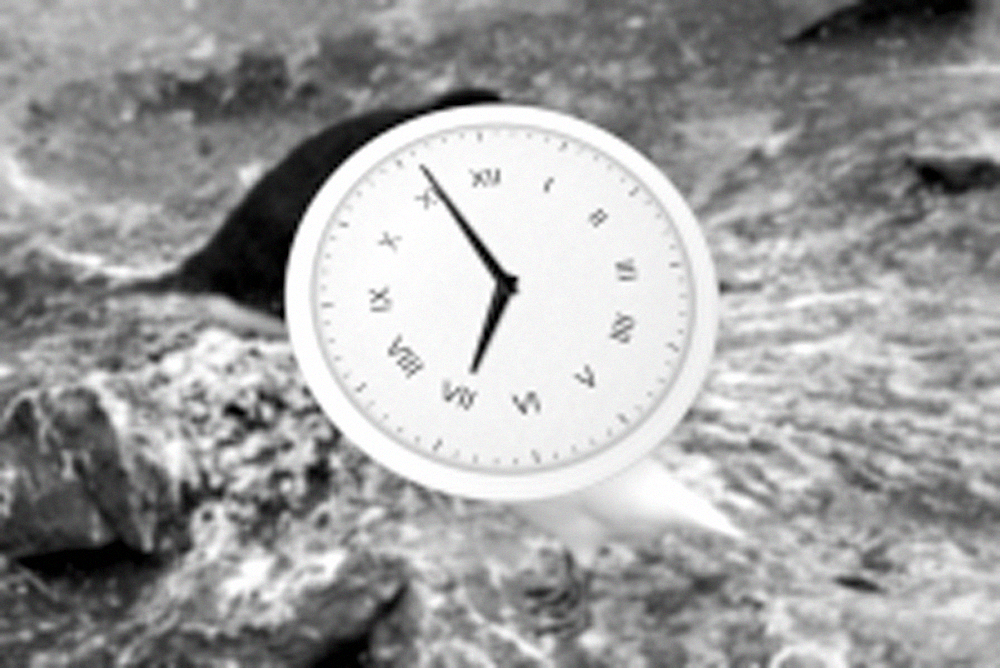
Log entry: 6h56
